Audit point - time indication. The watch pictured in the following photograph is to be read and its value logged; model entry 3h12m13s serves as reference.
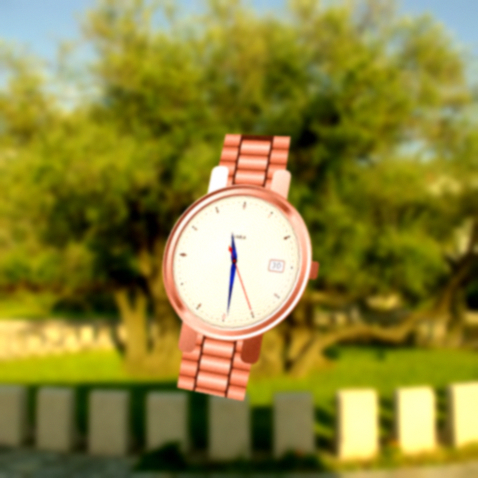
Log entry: 11h29m25s
